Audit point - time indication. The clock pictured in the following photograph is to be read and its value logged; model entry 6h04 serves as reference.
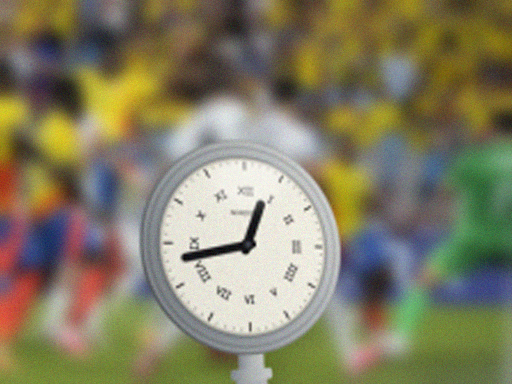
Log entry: 12h43
